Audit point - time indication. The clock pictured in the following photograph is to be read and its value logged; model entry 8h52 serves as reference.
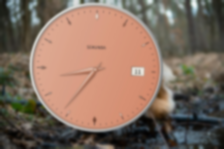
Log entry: 8h36
